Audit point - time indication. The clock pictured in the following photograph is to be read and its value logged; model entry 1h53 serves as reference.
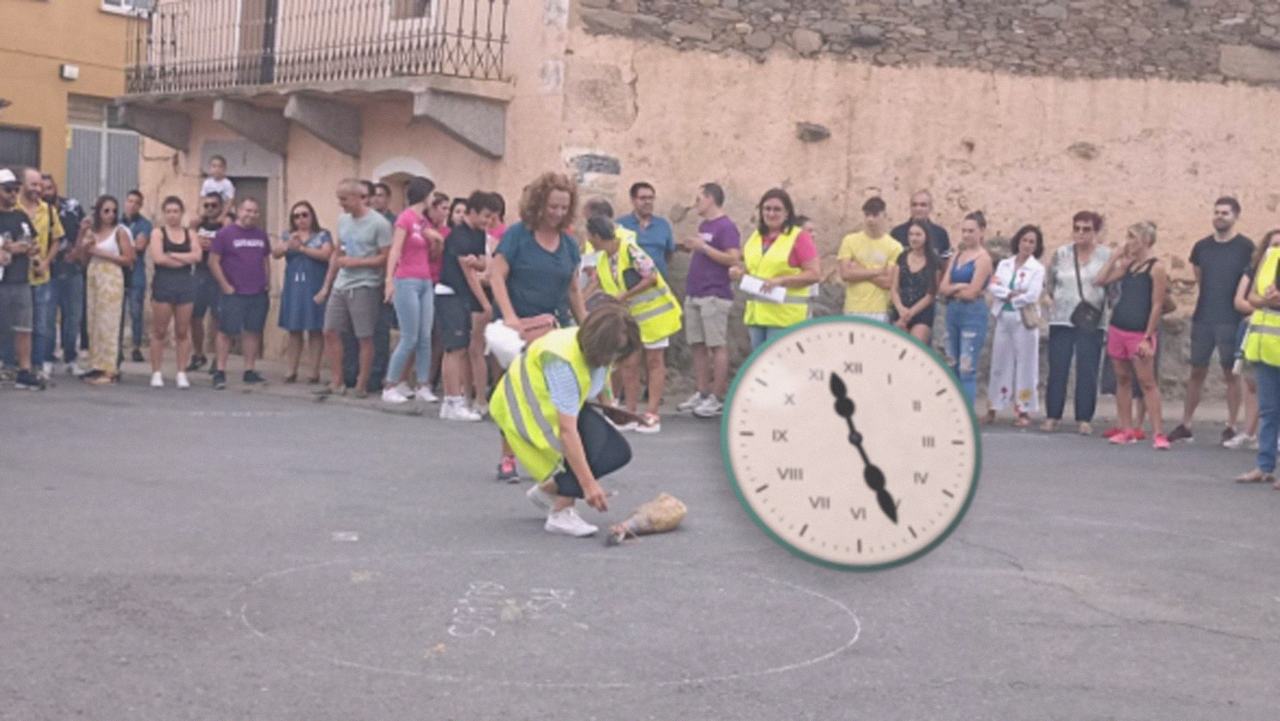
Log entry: 11h26
